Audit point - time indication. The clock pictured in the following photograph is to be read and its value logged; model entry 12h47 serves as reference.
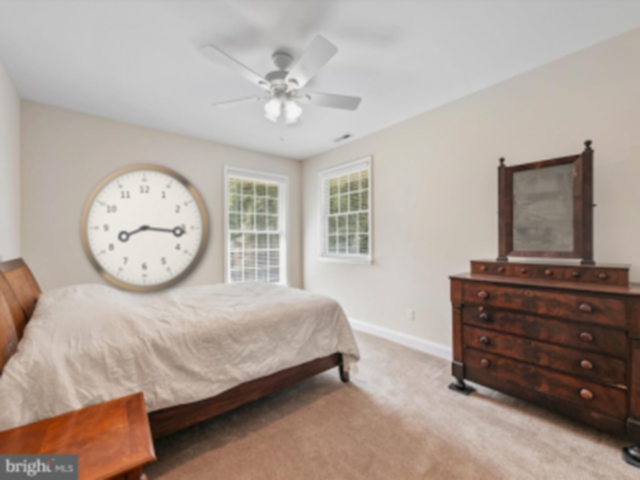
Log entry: 8h16
